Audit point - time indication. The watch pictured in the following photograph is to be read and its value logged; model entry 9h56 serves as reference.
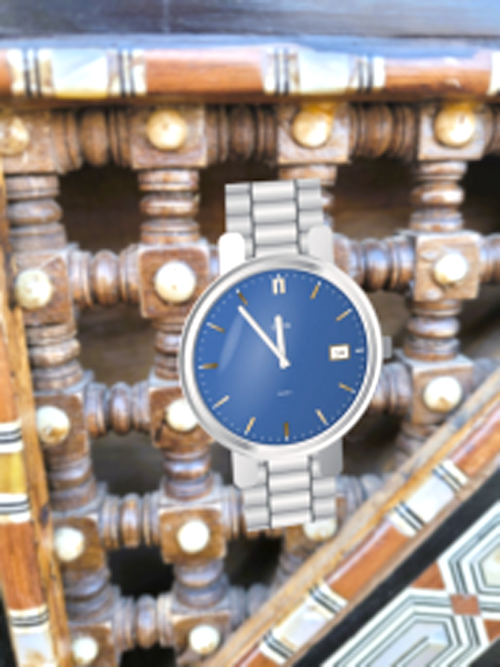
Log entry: 11h54
